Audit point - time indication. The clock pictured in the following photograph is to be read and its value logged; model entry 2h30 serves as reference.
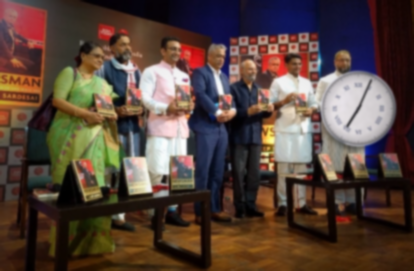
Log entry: 7h04
